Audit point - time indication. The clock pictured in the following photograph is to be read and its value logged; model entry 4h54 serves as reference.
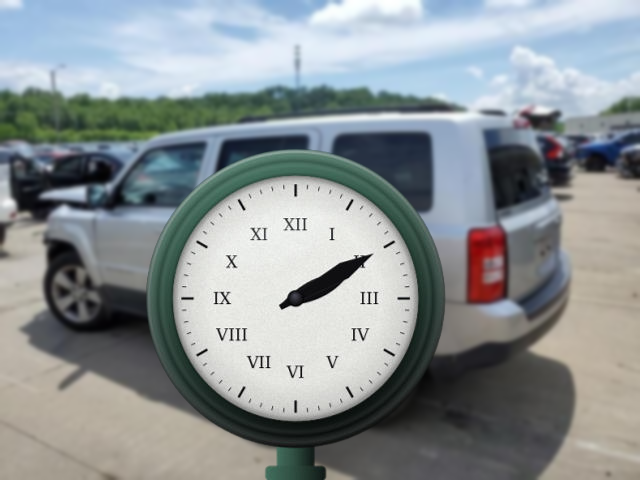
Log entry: 2h10
